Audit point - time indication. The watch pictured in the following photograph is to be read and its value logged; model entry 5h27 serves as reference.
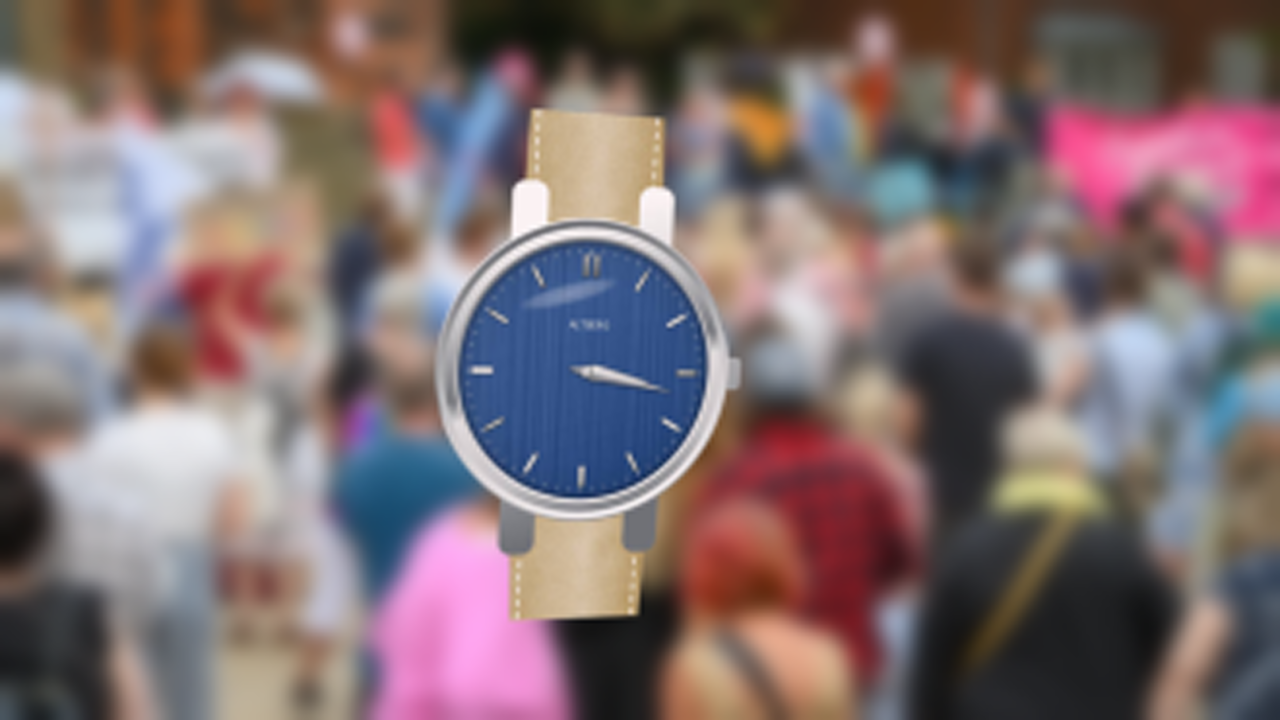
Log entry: 3h17
